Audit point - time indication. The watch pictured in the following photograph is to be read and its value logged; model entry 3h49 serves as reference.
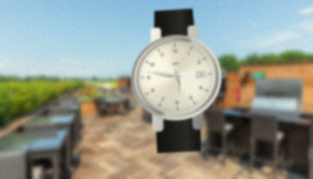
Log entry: 5h47
